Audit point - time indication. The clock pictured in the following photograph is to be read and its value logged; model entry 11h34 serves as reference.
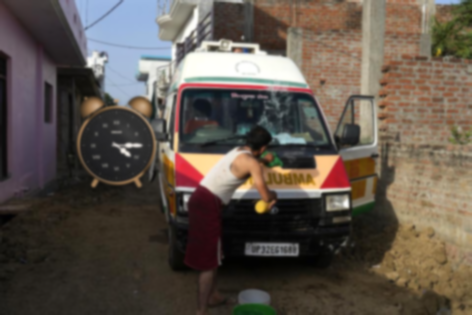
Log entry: 4h15
